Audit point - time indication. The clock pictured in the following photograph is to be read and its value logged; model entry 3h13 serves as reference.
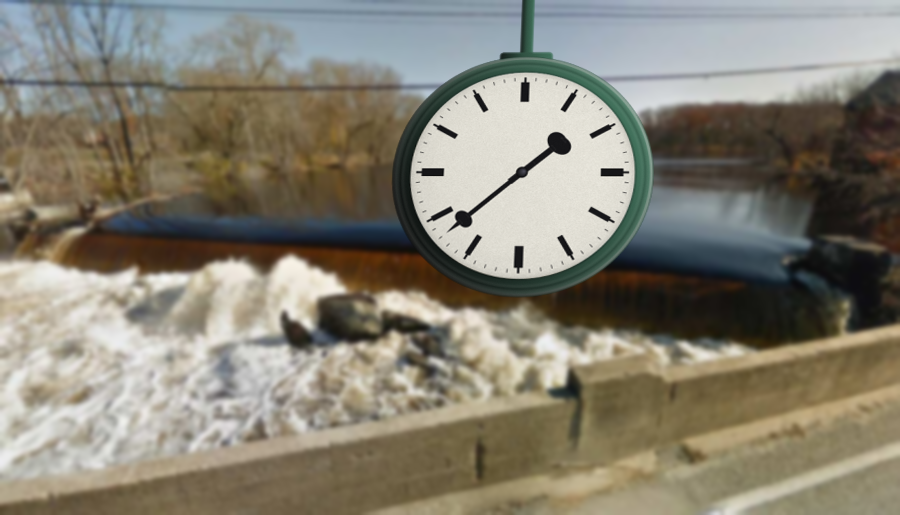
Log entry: 1h38
